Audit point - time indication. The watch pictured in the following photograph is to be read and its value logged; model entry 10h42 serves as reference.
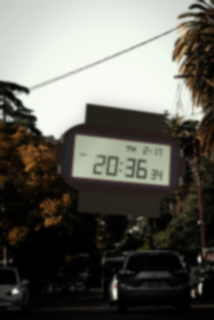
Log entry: 20h36
